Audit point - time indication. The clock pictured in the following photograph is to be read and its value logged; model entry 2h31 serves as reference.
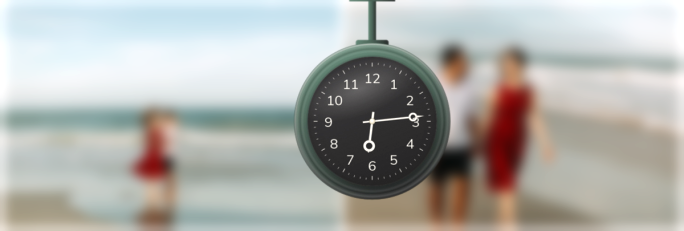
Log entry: 6h14
